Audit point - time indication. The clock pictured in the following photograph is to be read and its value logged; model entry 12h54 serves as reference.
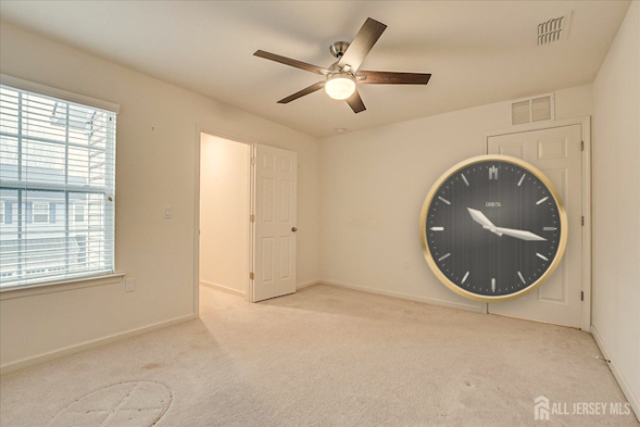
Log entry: 10h17
